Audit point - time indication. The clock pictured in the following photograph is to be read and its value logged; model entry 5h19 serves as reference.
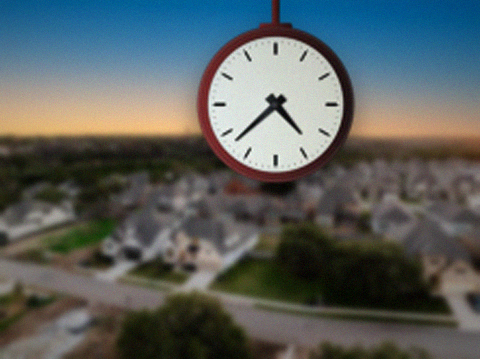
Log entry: 4h38
